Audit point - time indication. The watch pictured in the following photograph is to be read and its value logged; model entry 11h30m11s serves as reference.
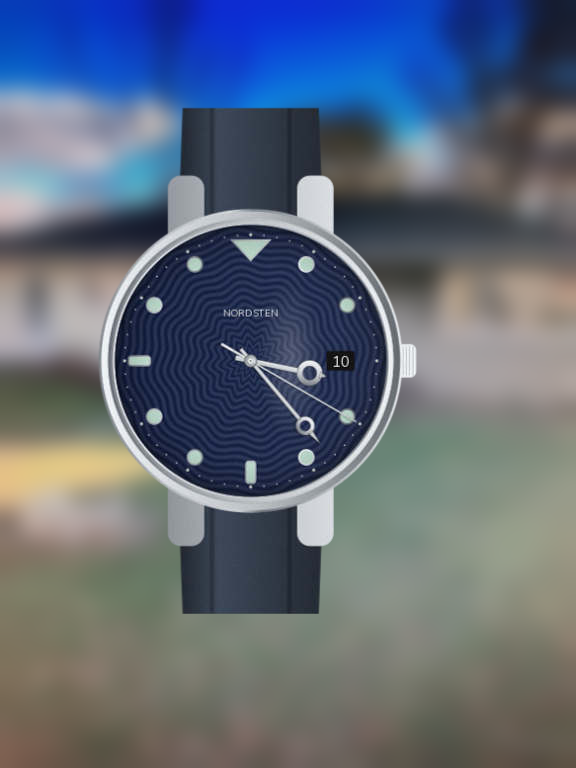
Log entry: 3h23m20s
